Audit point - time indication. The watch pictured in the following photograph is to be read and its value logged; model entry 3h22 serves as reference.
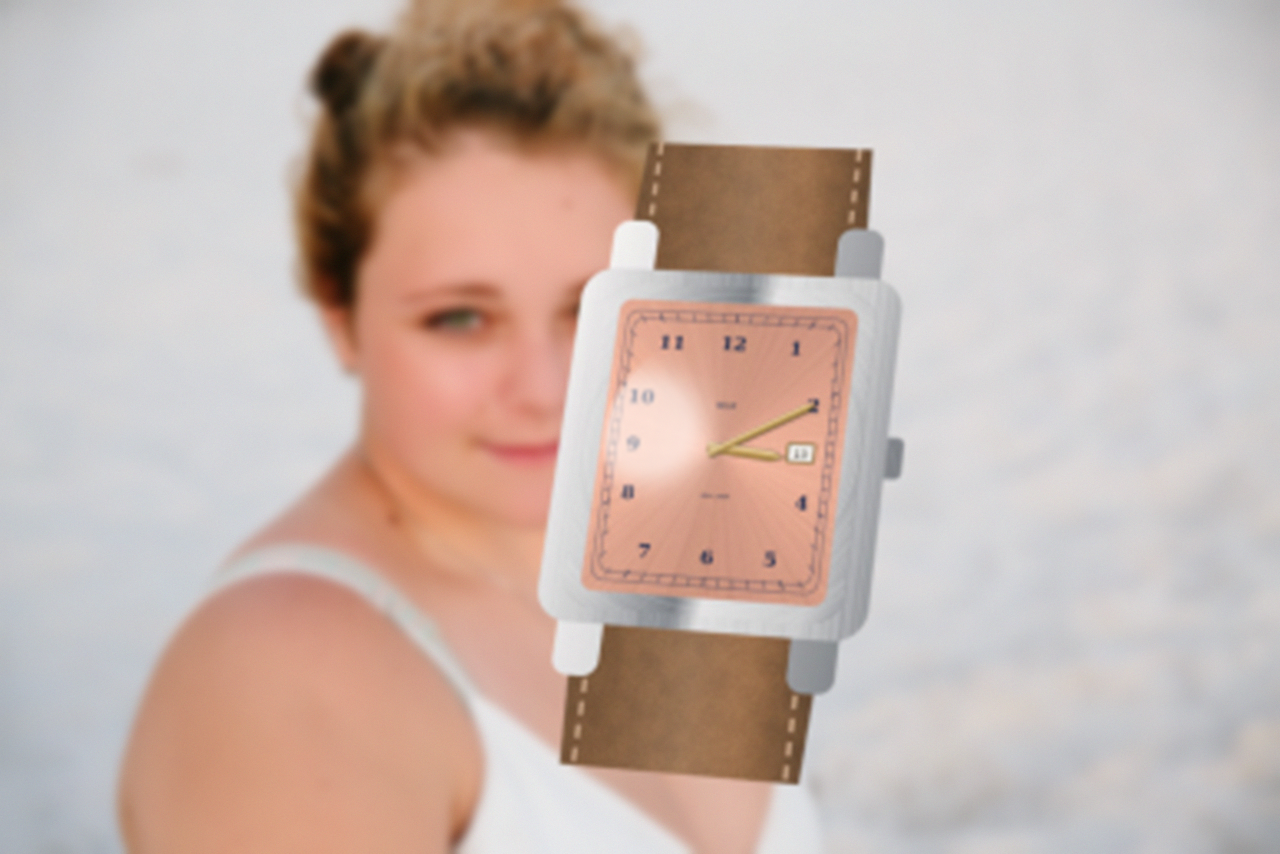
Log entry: 3h10
